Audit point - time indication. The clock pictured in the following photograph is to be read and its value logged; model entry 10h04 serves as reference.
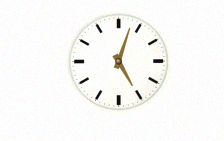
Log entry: 5h03
